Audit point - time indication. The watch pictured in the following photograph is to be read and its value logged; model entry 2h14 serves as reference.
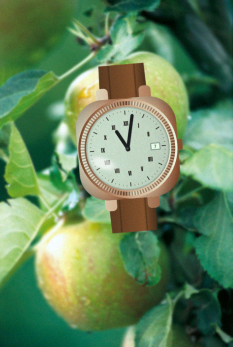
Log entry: 11h02
